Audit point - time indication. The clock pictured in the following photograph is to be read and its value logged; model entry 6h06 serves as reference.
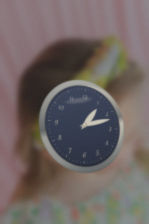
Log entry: 1h12
